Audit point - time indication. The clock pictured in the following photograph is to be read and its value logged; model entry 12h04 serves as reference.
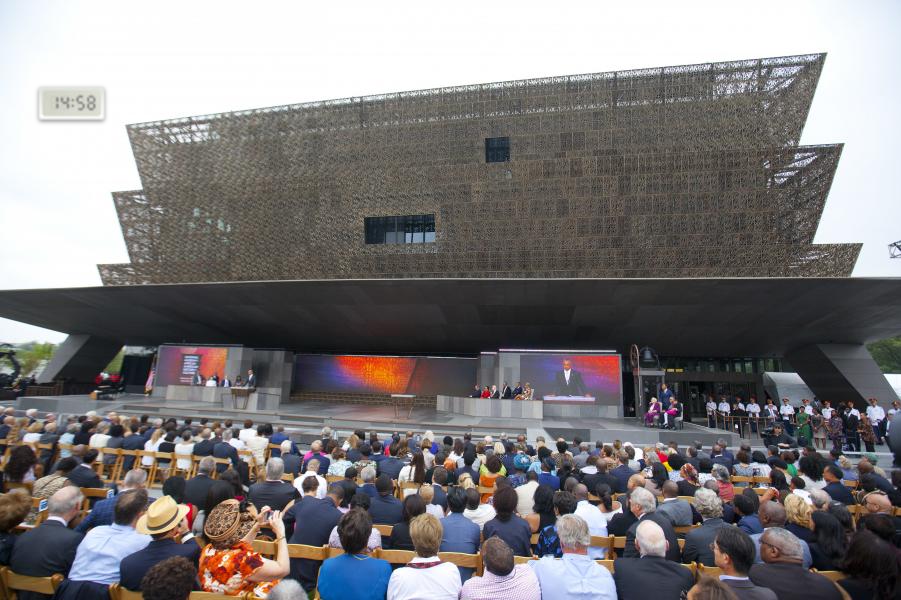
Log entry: 14h58
